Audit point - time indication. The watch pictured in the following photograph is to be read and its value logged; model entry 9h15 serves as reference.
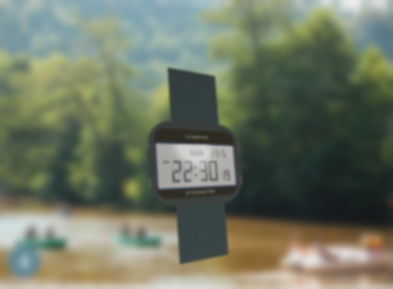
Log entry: 22h30
